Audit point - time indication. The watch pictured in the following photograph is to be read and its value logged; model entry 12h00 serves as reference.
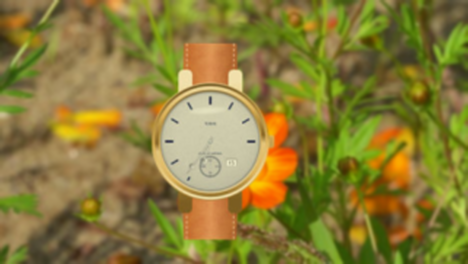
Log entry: 6h36
